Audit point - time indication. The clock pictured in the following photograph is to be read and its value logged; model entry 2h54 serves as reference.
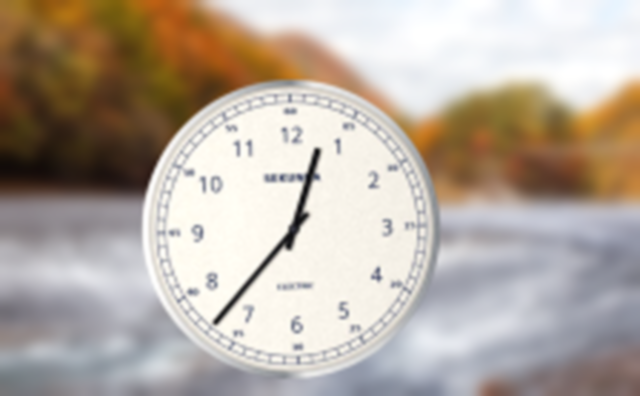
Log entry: 12h37
